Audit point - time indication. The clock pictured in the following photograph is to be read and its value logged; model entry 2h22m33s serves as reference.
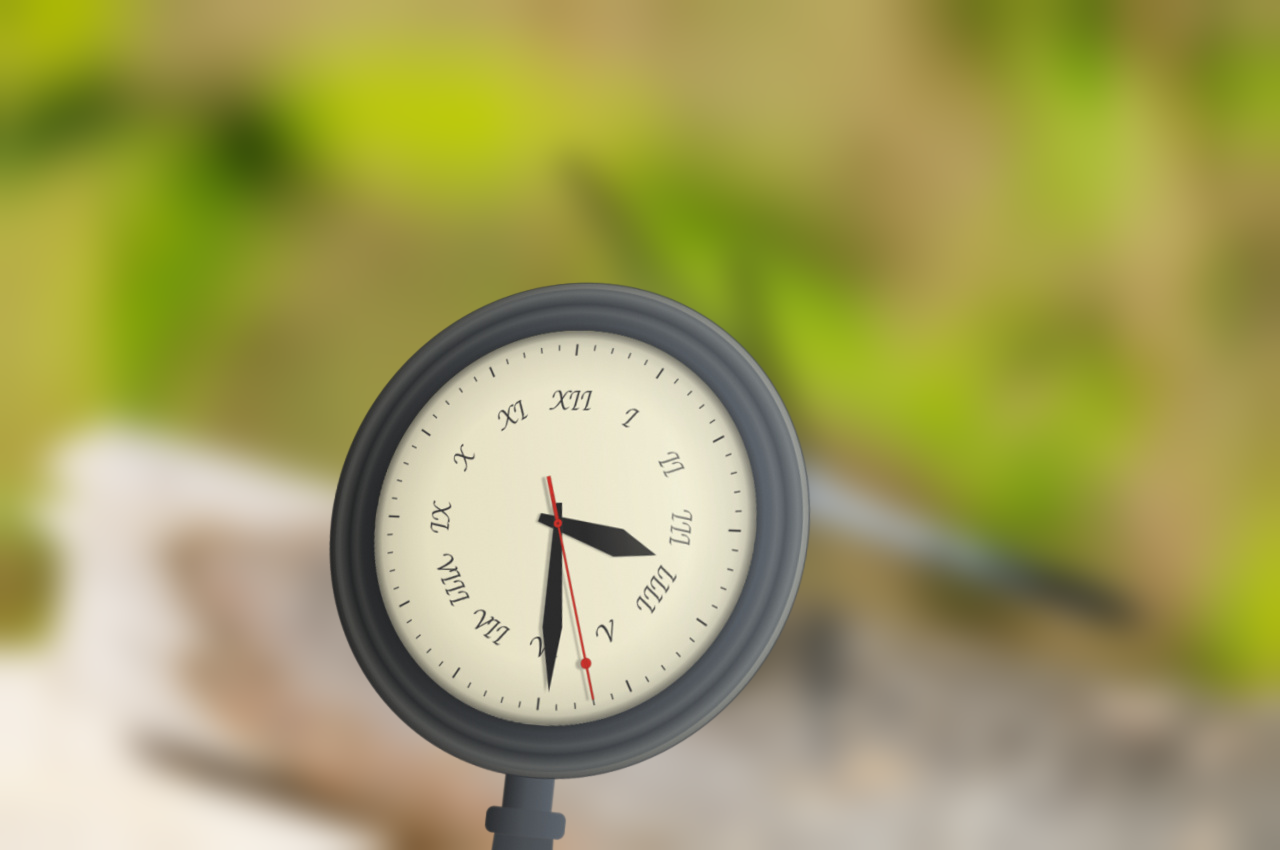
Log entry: 3h29m27s
